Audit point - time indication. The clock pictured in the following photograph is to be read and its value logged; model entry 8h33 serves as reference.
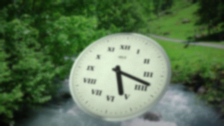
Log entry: 5h18
